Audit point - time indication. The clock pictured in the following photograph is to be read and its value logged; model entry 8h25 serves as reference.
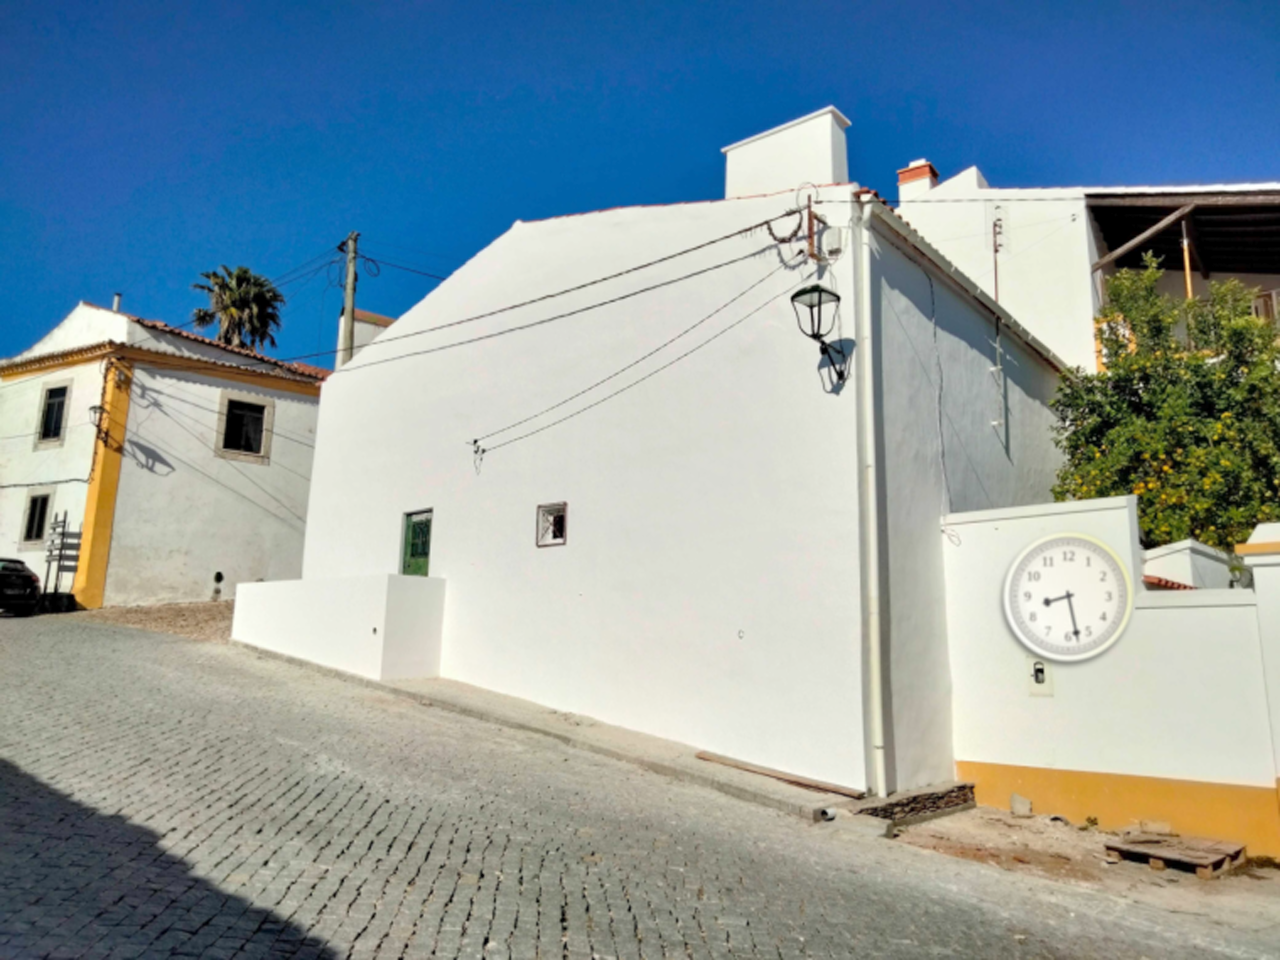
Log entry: 8h28
